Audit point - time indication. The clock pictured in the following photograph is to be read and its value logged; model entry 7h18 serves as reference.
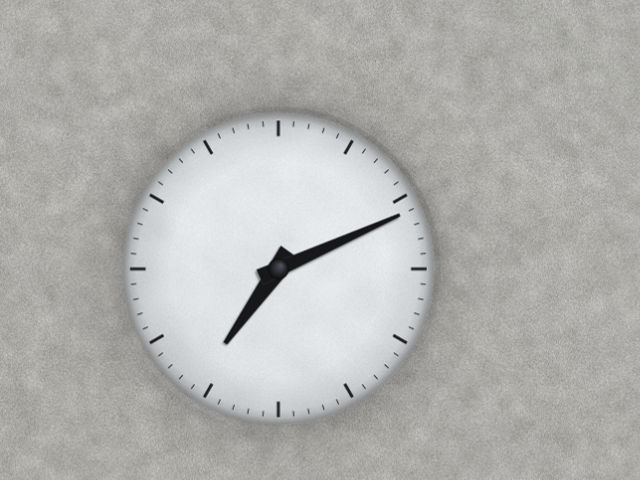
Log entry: 7h11
